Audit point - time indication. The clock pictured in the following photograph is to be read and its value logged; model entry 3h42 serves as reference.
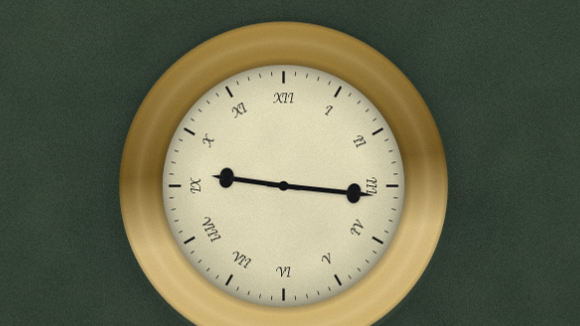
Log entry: 9h16
